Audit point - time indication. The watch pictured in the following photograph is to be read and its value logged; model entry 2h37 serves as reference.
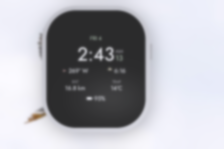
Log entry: 2h43
